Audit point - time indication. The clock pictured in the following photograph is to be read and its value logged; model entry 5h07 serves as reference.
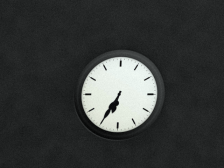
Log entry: 6h35
